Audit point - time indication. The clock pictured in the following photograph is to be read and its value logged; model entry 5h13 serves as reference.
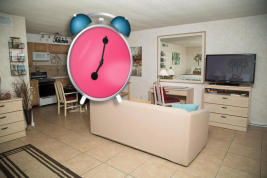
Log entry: 7h02
